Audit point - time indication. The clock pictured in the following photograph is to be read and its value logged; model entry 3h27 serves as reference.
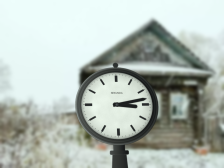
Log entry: 3h13
